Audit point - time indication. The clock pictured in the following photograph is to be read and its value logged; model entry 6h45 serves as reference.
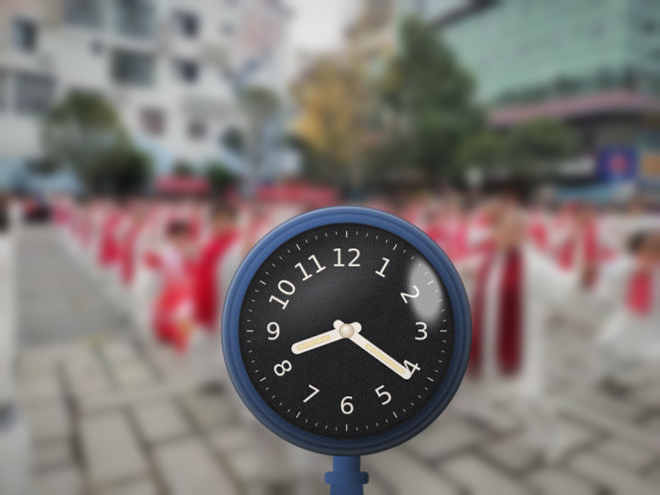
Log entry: 8h21
